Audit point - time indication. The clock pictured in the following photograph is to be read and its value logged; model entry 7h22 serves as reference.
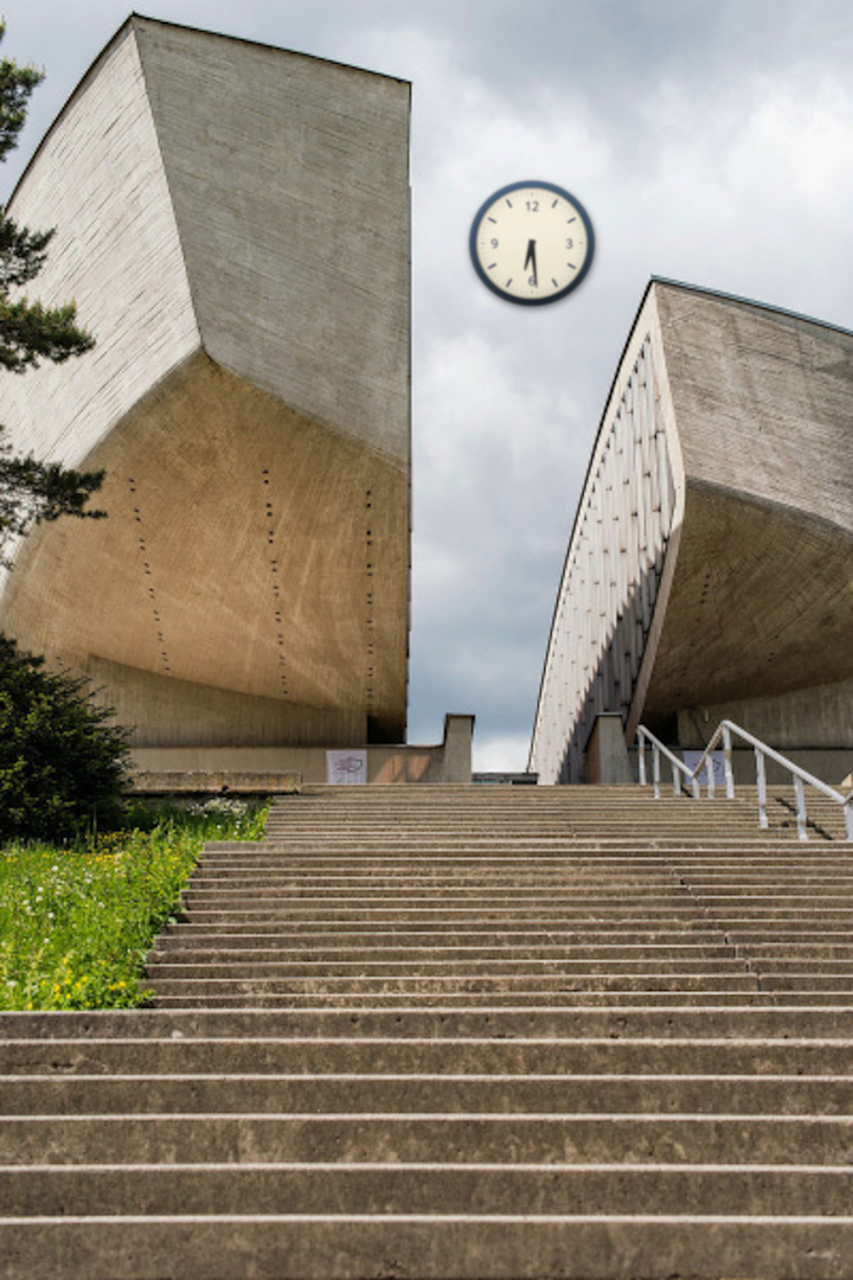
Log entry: 6h29
